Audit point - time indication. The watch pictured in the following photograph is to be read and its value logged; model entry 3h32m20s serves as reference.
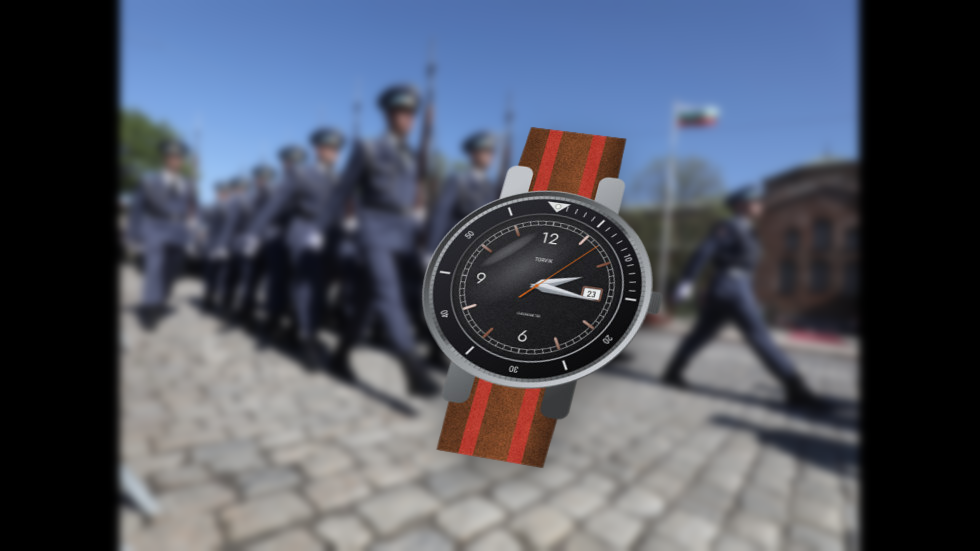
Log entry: 2h16m07s
